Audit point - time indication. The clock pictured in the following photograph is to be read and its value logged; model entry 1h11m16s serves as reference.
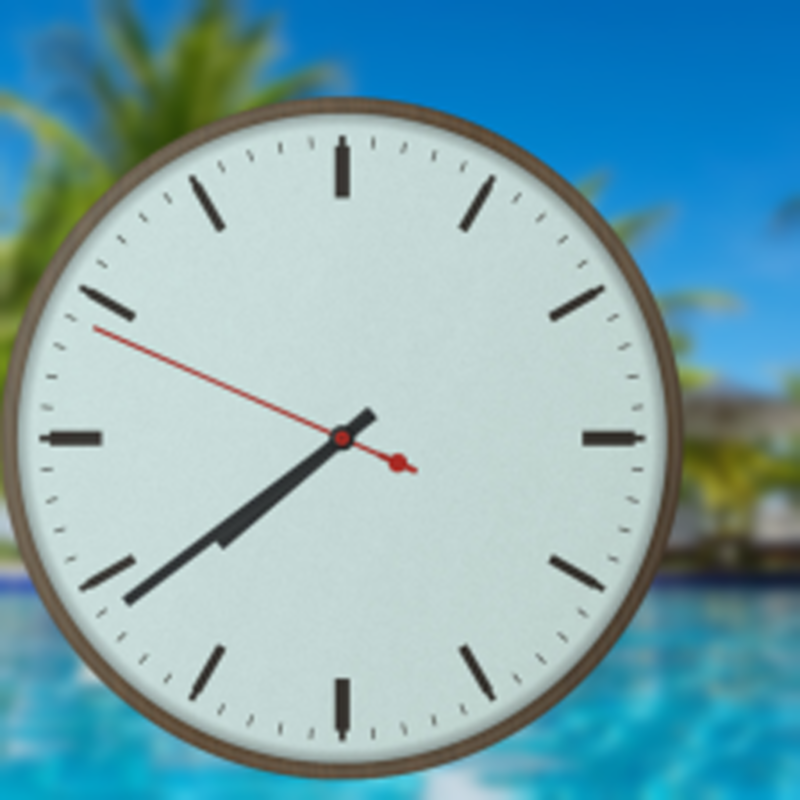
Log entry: 7h38m49s
